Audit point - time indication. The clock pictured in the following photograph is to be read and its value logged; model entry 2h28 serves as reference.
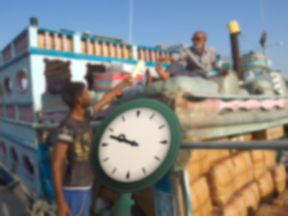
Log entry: 9h48
